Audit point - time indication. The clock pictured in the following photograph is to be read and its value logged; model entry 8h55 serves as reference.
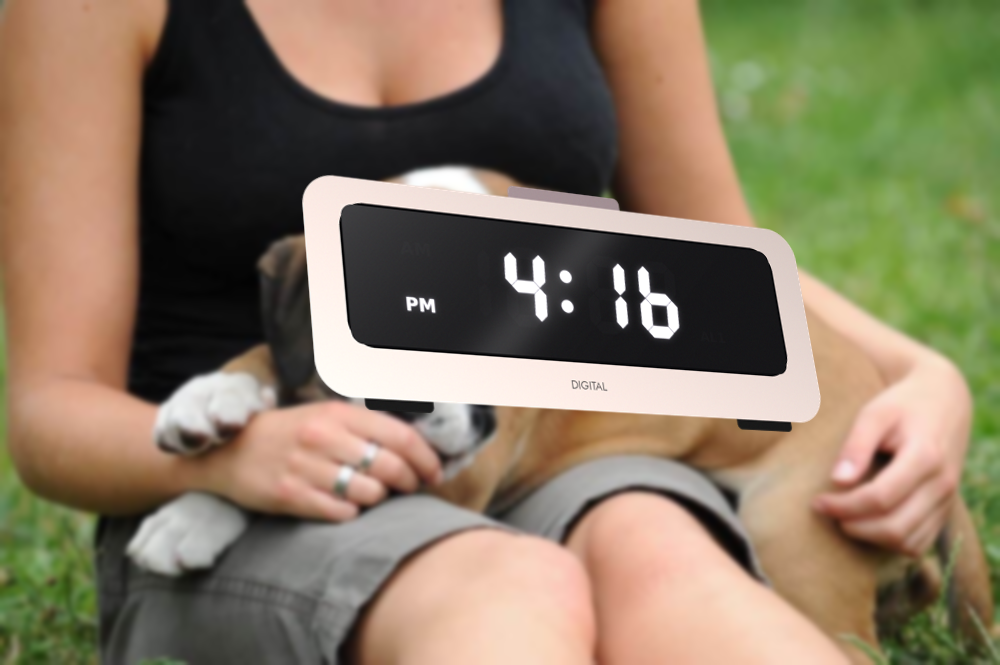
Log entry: 4h16
